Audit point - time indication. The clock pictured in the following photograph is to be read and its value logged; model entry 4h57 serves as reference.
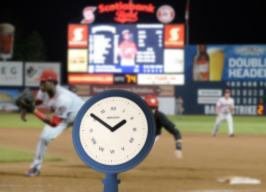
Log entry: 1h51
